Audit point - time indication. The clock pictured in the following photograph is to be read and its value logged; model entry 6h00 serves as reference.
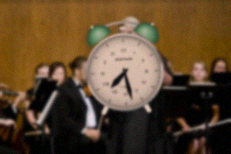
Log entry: 7h28
